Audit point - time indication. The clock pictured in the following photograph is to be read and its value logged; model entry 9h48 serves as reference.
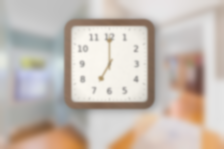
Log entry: 7h00
